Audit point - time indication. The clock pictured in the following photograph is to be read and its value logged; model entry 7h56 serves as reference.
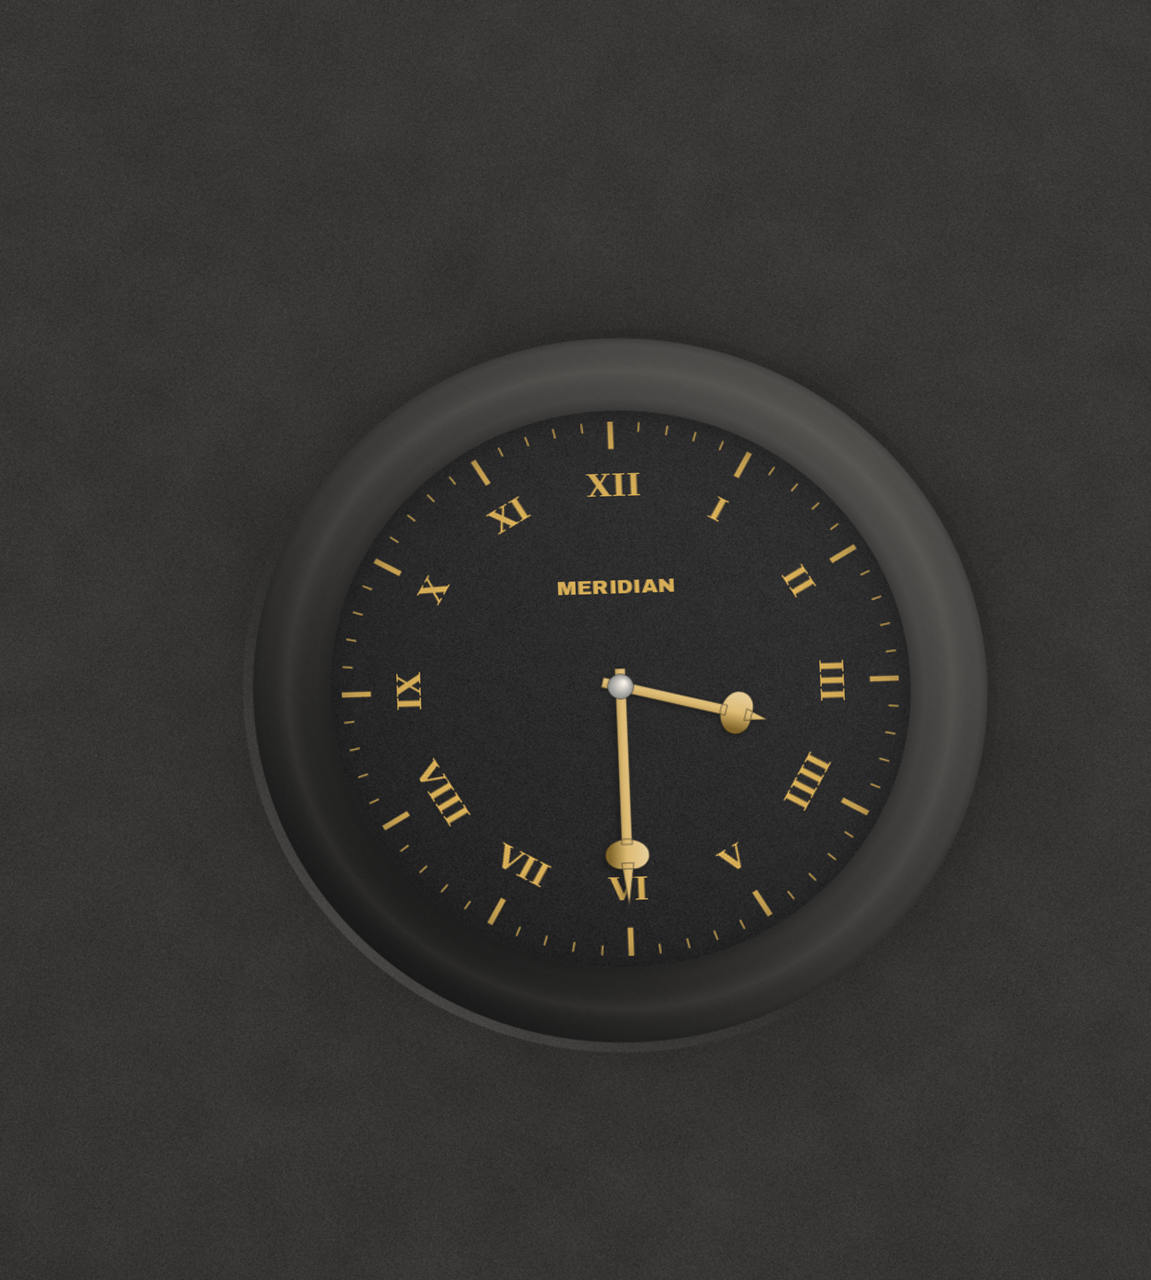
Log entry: 3h30
